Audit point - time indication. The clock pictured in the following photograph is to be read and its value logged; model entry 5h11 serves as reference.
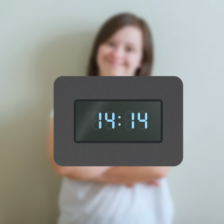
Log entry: 14h14
